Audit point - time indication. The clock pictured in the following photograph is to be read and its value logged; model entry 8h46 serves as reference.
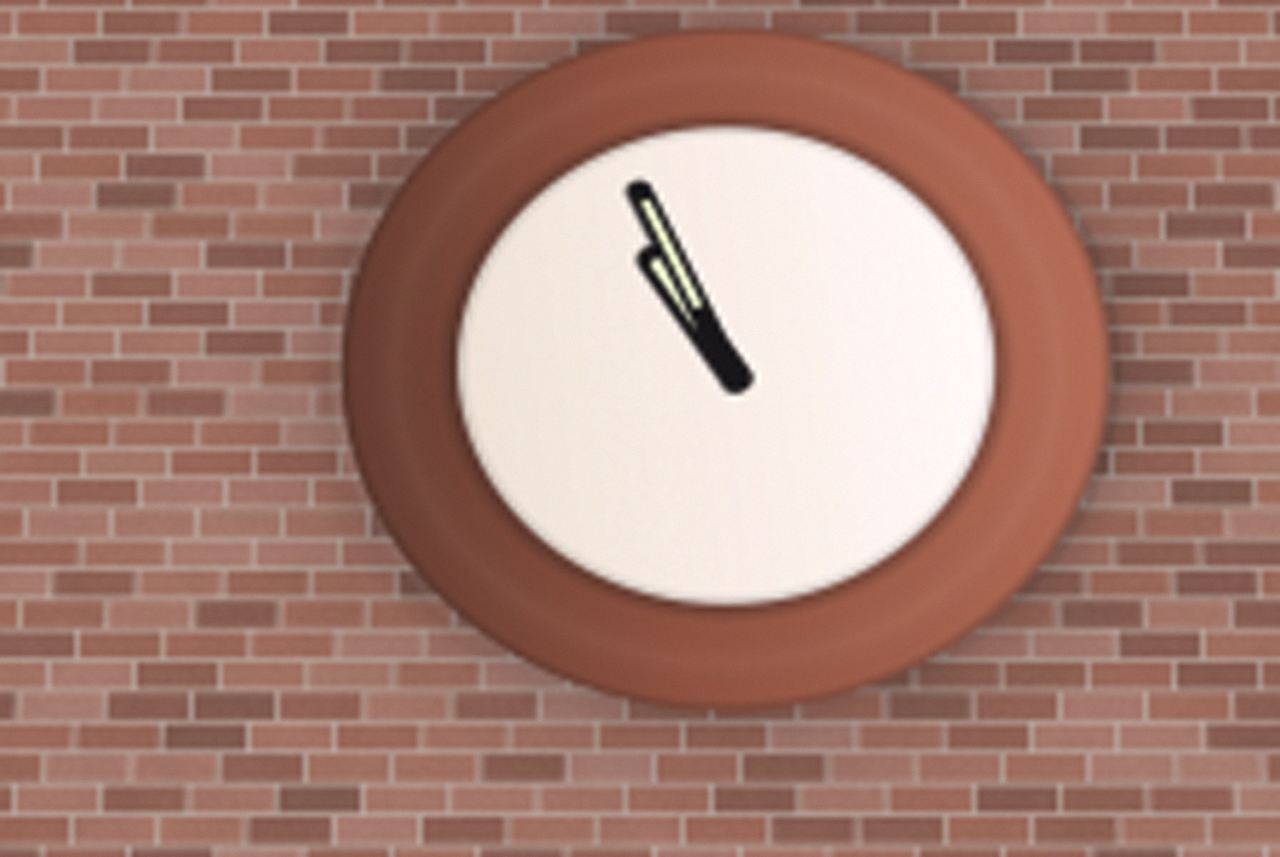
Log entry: 10h56
